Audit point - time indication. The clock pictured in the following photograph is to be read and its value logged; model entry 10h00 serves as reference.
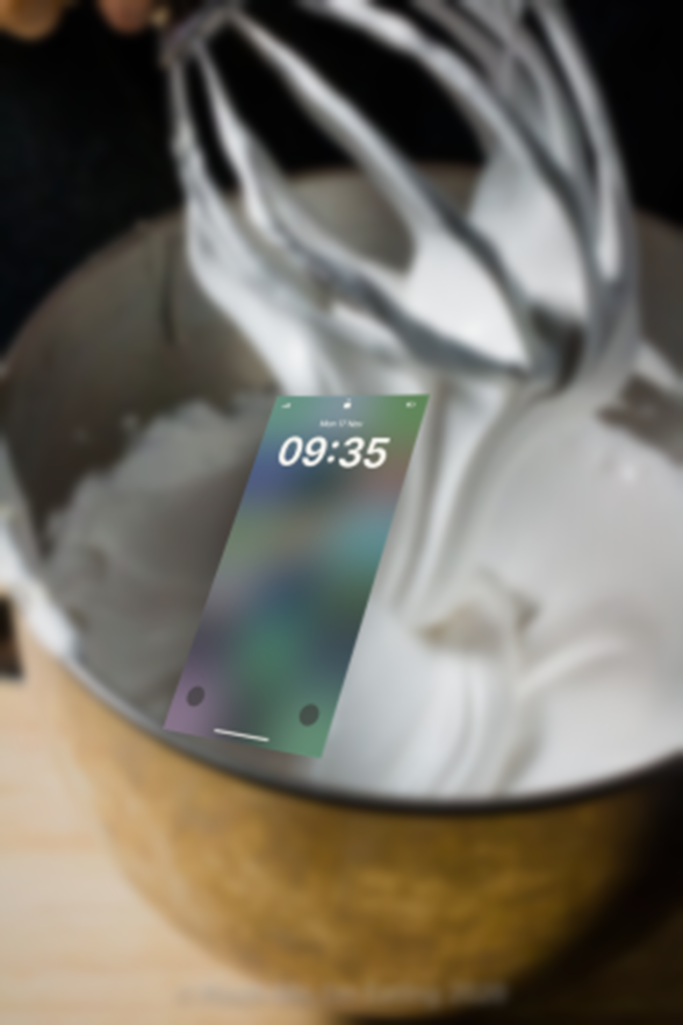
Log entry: 9h35
